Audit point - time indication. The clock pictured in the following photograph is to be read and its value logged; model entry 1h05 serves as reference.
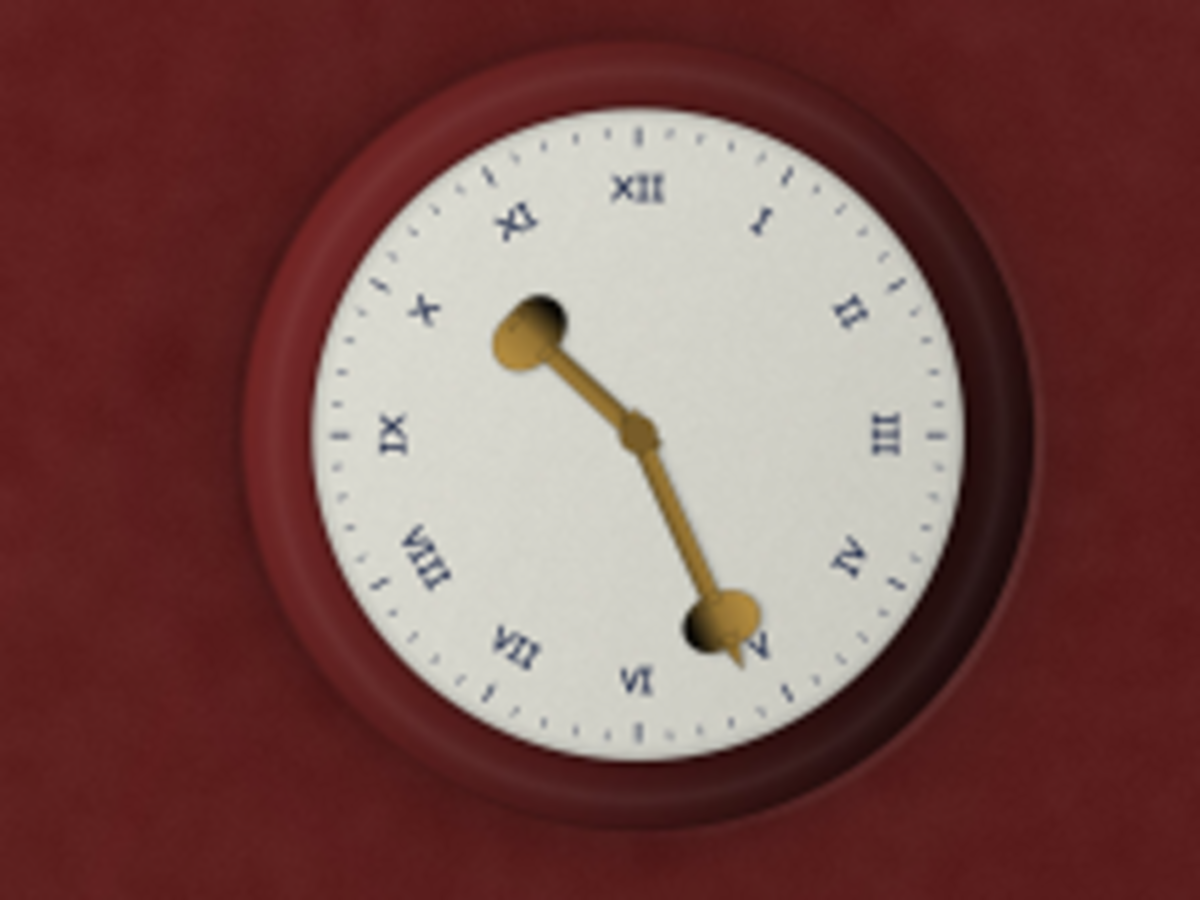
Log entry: 10h26
